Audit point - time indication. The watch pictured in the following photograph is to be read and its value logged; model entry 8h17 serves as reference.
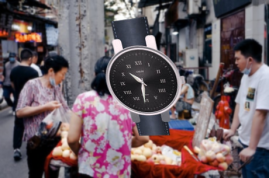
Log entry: 10h31
